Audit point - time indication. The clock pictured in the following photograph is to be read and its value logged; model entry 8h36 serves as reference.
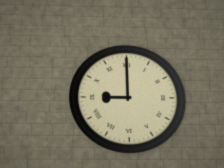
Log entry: 9h00
